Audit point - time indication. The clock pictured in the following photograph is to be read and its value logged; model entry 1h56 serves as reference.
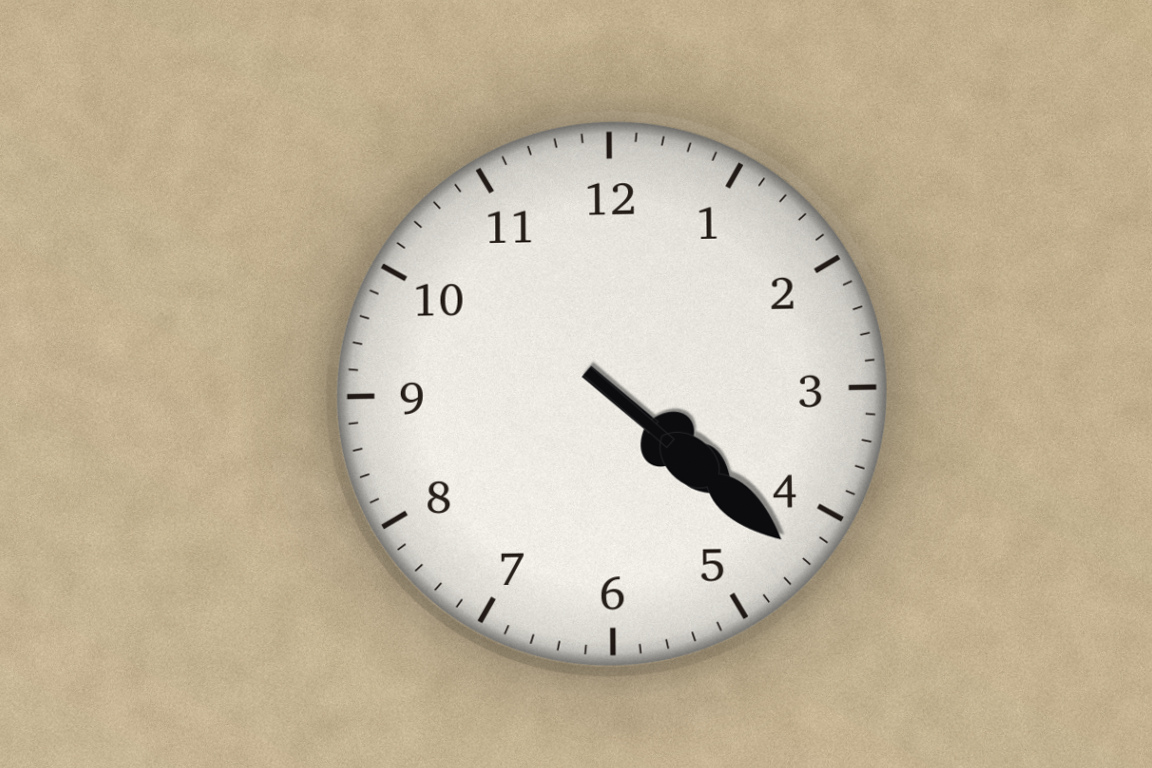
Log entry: 4h22
